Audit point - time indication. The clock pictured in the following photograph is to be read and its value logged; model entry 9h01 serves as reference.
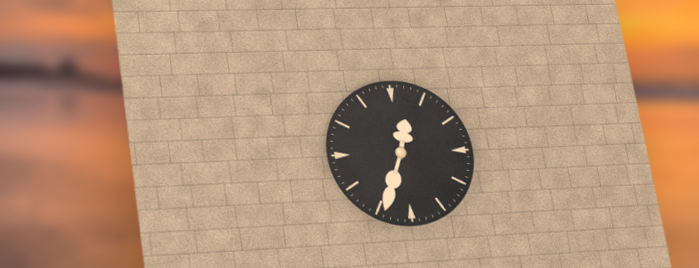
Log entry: 12h34
